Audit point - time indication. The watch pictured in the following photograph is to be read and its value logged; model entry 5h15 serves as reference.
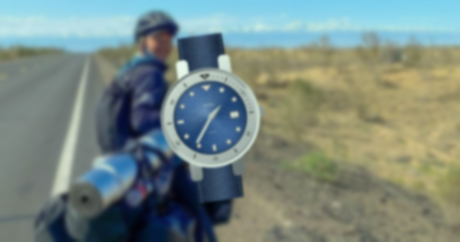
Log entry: 1h36
